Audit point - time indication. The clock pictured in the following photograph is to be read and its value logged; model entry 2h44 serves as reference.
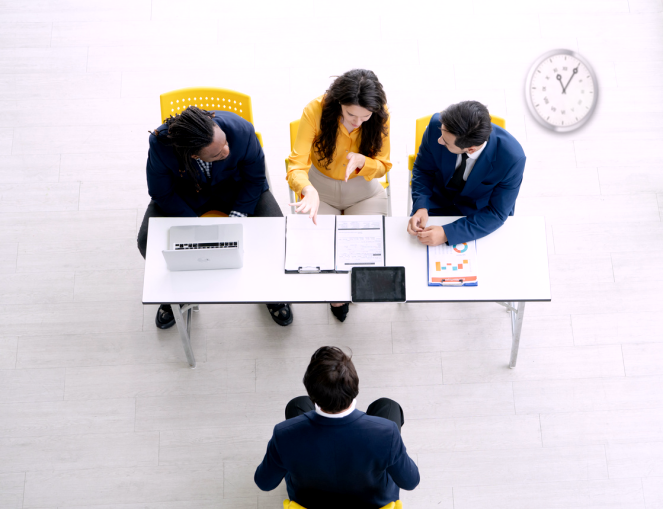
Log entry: 11h05
